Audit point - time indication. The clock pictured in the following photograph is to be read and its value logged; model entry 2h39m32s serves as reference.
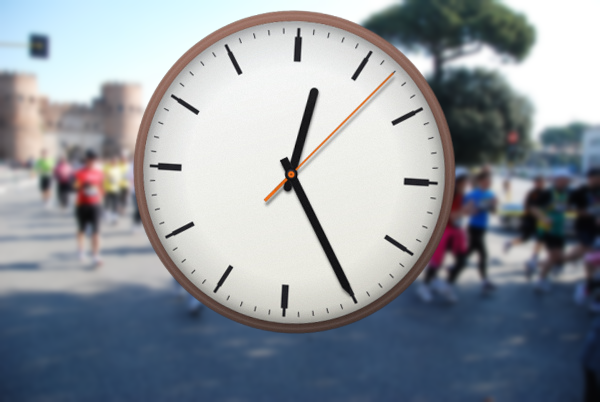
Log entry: 12h25m07s
